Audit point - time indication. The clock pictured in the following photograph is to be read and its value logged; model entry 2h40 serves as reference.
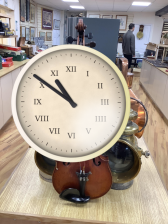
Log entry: 10h51
